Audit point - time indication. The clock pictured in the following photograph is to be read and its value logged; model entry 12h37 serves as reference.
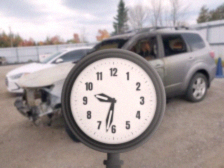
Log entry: 9h32
